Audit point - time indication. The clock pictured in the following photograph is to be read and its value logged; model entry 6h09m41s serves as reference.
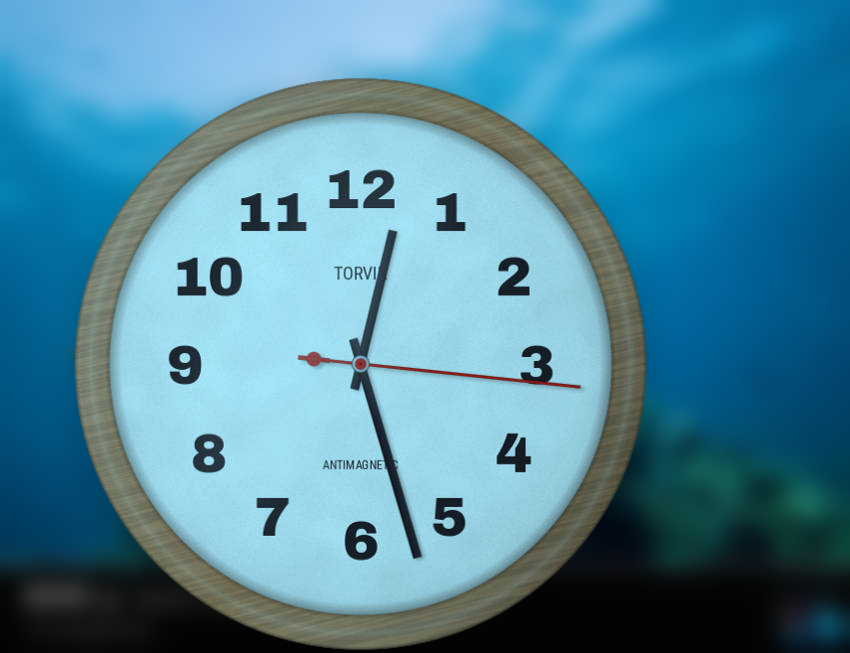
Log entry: 12h27m16s
